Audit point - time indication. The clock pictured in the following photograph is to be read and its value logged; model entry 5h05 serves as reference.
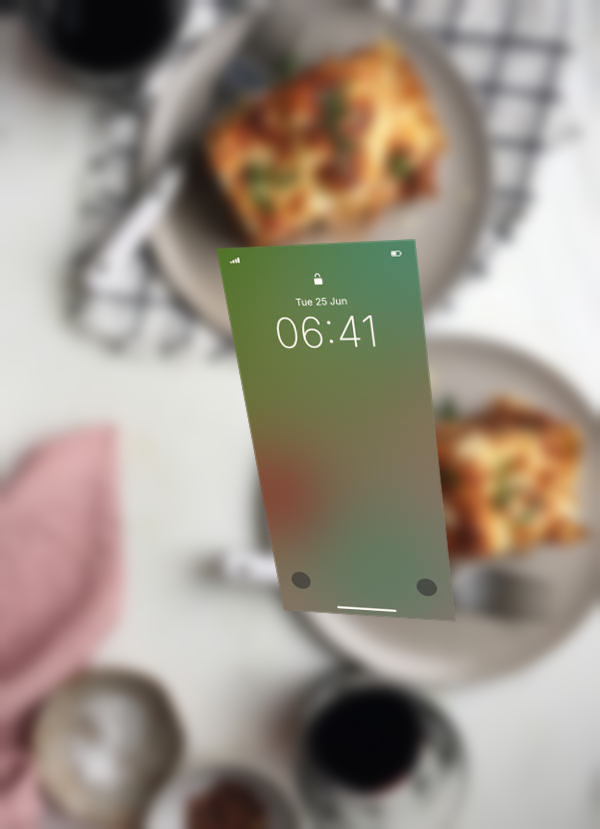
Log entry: 6h41
